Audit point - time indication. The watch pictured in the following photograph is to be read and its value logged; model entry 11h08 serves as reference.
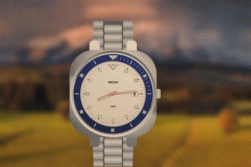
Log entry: 8h14
